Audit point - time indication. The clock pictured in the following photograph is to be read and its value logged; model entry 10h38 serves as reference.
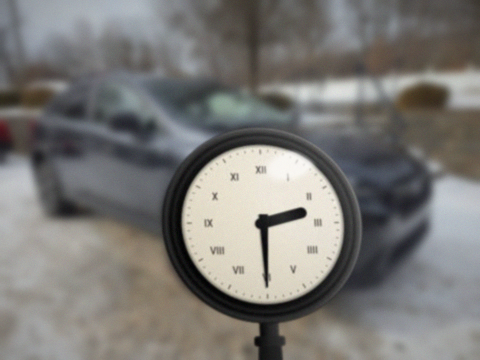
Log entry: 2h30
